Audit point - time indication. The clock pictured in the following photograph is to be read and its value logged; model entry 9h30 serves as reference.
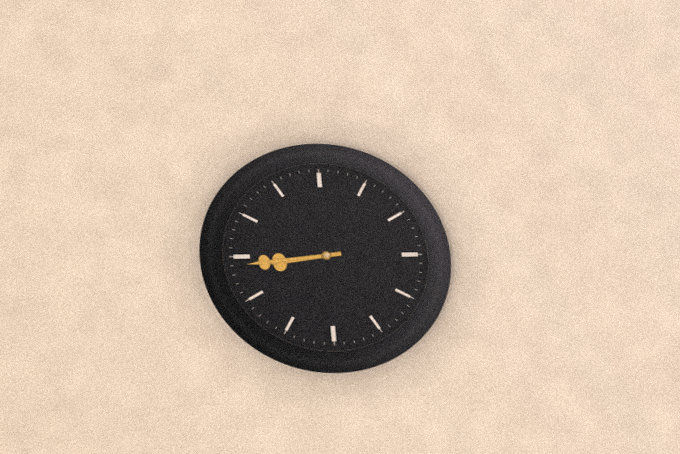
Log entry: 8h44
